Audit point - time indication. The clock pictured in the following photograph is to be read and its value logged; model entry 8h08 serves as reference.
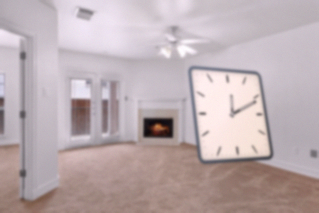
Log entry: 12h11
